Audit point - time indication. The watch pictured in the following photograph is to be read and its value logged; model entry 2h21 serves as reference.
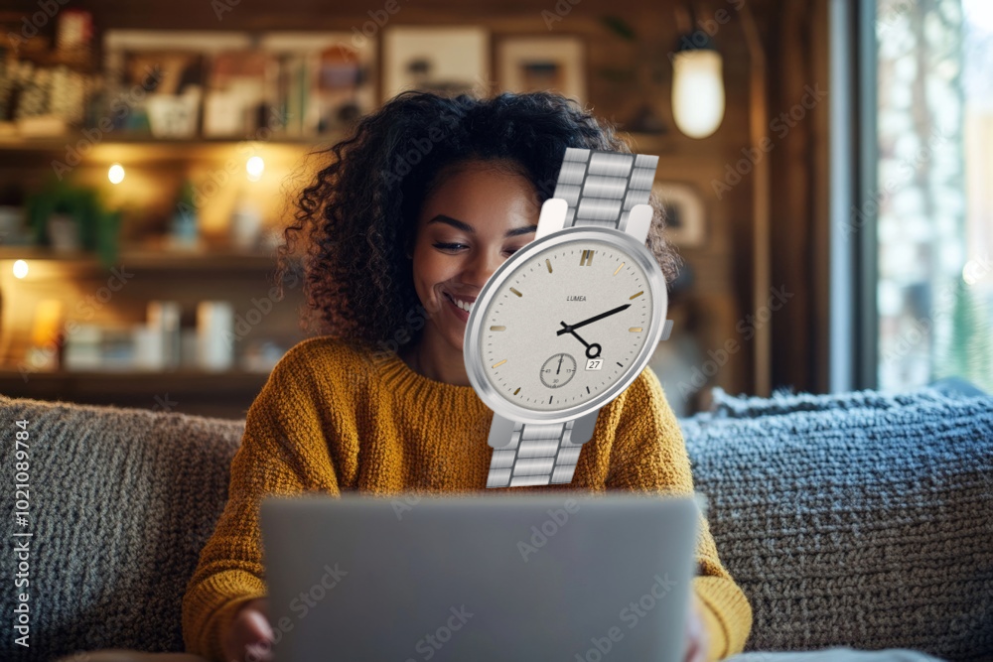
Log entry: 4h11
